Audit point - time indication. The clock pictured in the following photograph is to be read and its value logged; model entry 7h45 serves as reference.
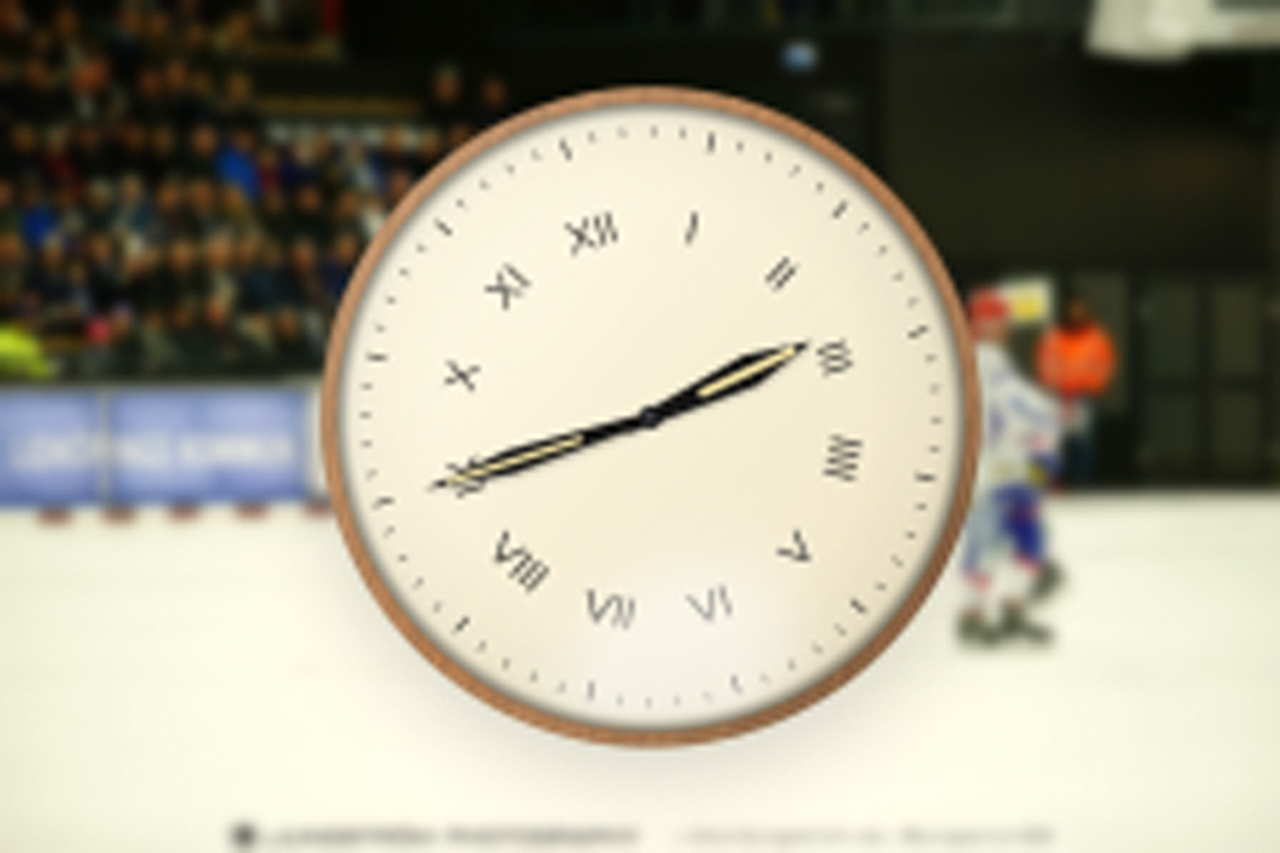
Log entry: 2h45
